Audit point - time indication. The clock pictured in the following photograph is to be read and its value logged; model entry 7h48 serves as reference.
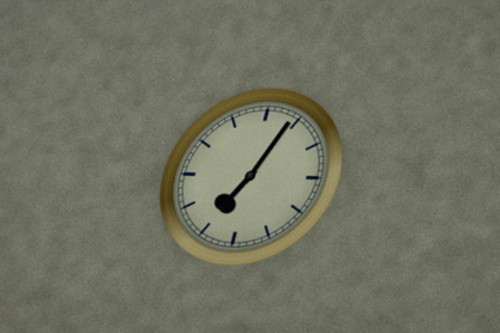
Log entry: 7h04
